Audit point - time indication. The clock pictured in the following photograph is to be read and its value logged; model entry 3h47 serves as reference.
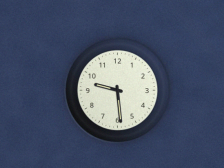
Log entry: 9h29
